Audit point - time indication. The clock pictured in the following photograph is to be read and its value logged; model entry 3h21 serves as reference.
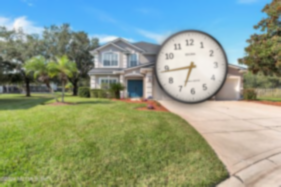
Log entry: 6h44
